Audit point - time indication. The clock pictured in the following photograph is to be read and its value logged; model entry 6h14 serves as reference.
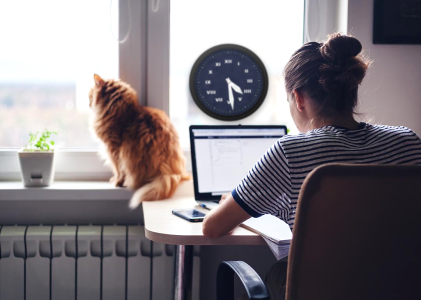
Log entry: 4h29
